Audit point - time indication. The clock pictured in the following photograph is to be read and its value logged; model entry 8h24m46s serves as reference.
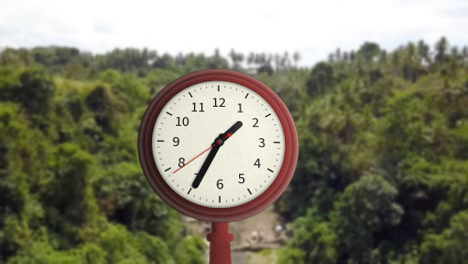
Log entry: 1h34m39s
